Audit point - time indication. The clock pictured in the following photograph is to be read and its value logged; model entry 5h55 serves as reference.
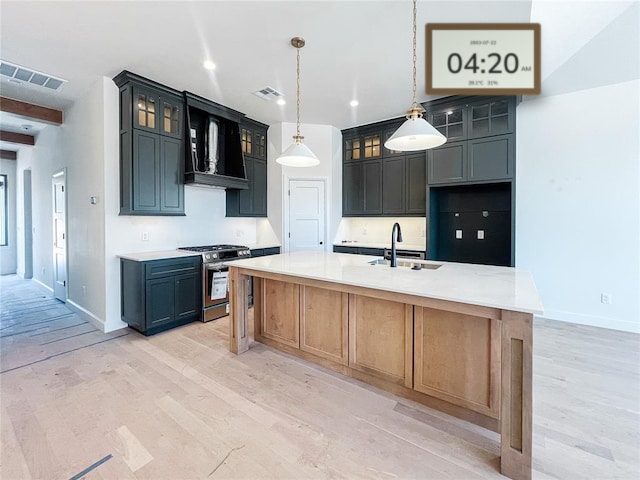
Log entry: 4h20
